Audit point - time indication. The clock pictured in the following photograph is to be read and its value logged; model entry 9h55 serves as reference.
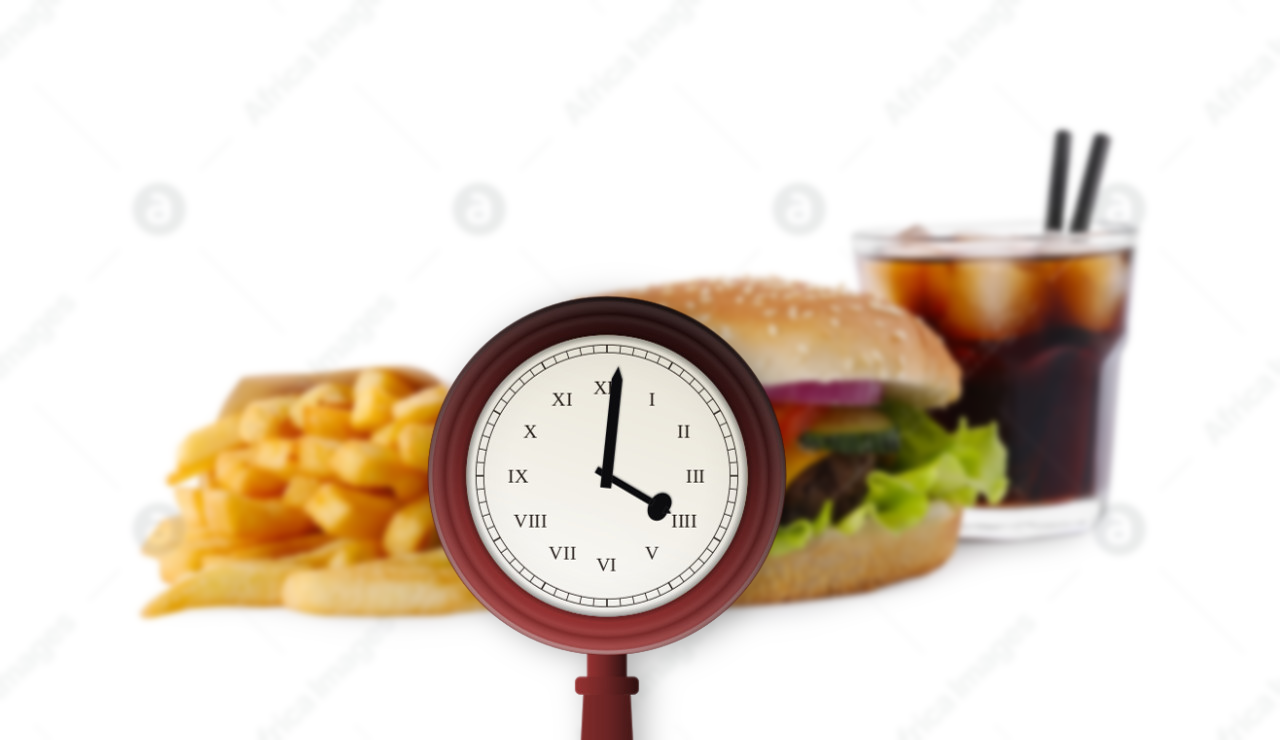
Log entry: 4h01
